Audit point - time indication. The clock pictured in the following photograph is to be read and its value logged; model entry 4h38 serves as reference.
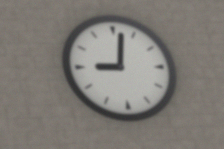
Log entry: 9h02
